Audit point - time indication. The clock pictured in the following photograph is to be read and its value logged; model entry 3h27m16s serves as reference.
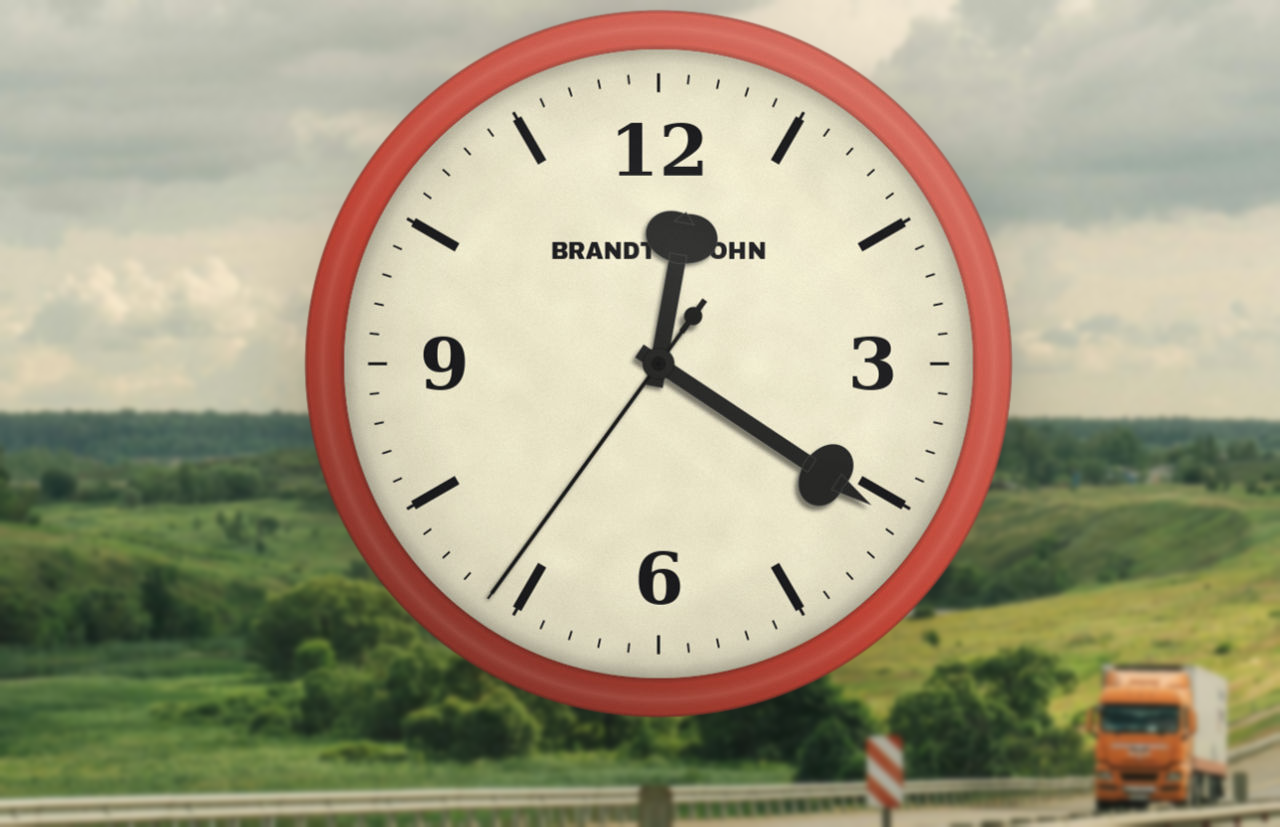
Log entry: 12h20m36s
